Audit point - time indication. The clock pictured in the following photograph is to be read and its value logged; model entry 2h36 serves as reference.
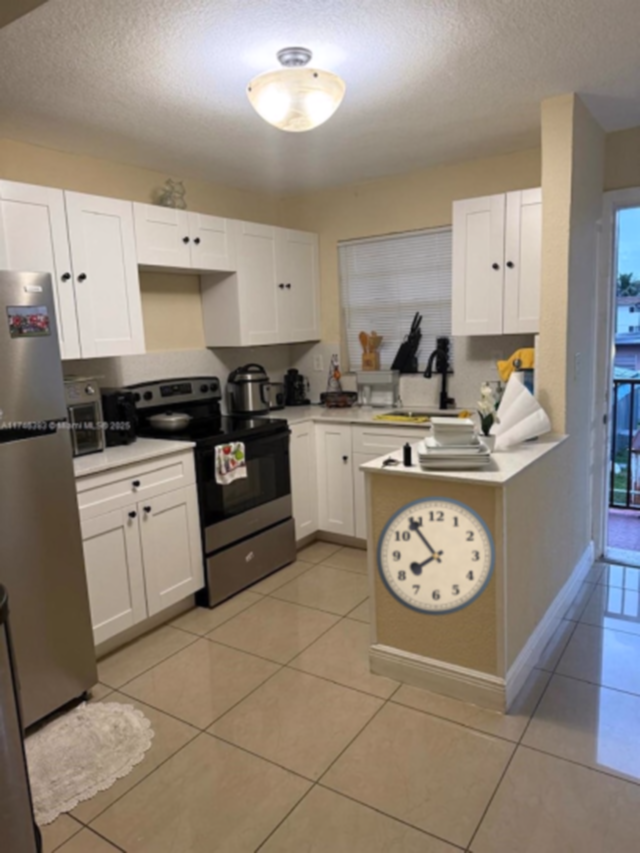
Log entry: 7h54
